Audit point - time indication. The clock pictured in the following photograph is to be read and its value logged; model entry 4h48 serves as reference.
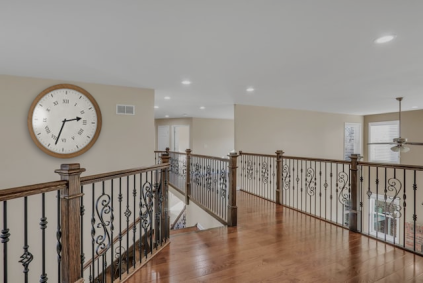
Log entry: 2h33
